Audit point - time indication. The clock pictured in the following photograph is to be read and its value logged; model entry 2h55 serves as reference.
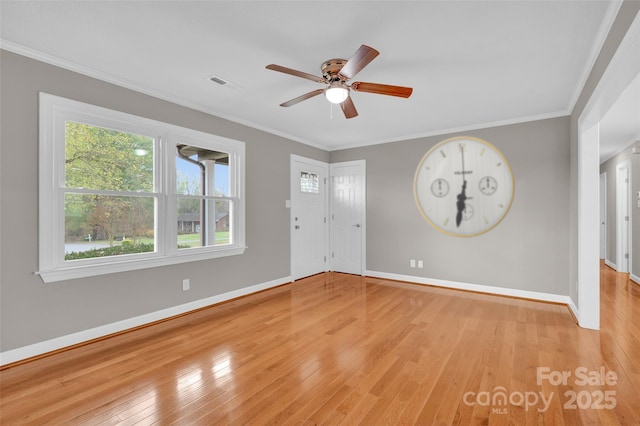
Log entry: 6h32
